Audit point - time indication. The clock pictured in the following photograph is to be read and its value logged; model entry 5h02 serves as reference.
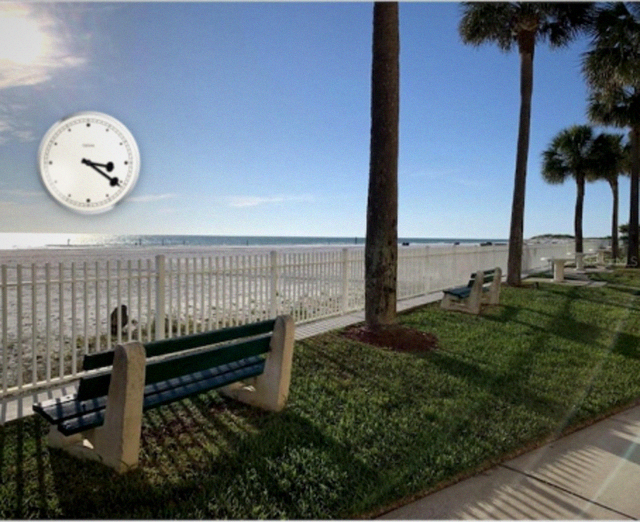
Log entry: 3h21
